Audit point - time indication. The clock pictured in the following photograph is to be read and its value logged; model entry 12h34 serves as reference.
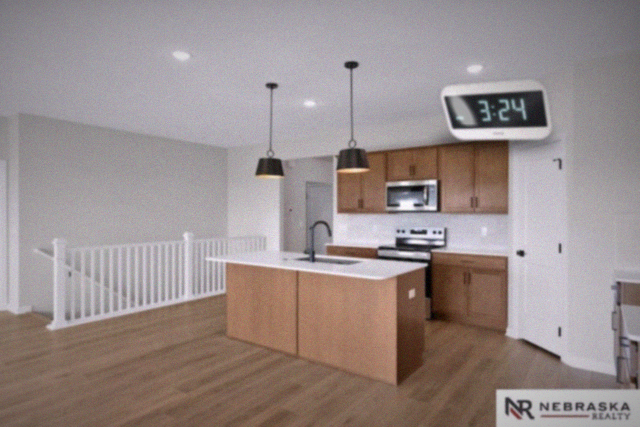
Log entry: 3h24
